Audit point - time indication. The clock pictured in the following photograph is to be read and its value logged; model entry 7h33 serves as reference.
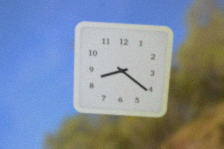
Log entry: 8h21
